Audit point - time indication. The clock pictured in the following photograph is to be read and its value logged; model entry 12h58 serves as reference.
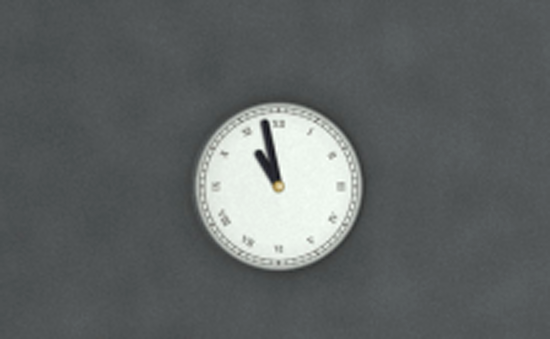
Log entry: 10h58
